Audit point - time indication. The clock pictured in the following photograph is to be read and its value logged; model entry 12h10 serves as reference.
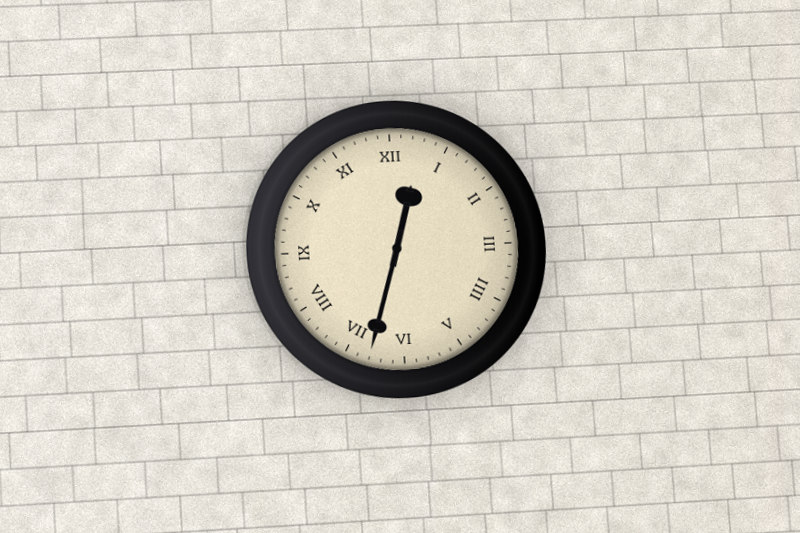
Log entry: 12h33
